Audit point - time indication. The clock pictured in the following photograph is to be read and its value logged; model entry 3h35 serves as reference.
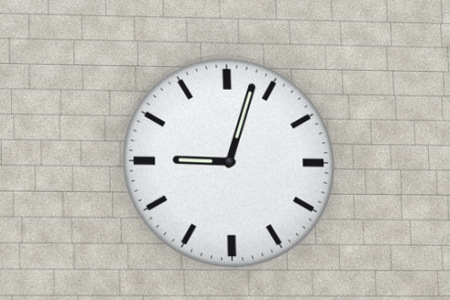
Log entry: 9h03
